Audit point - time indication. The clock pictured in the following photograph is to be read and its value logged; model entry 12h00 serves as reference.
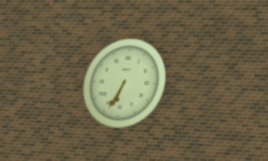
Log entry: 6h34
